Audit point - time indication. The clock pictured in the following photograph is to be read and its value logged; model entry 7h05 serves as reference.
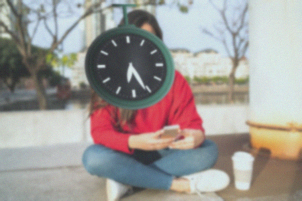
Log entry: 6h26
